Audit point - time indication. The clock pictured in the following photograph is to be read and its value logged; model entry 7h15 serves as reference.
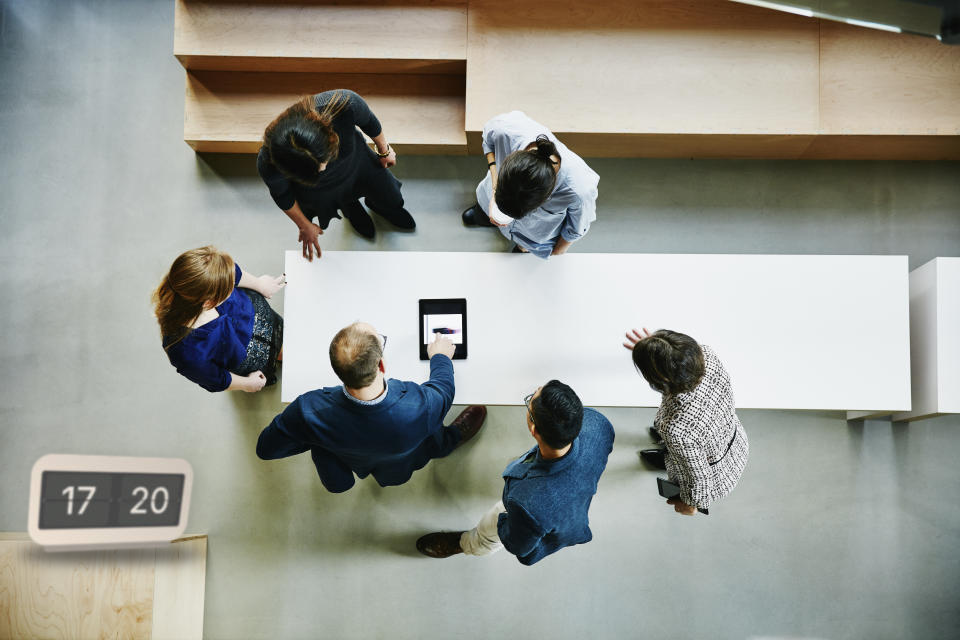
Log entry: 17h20
